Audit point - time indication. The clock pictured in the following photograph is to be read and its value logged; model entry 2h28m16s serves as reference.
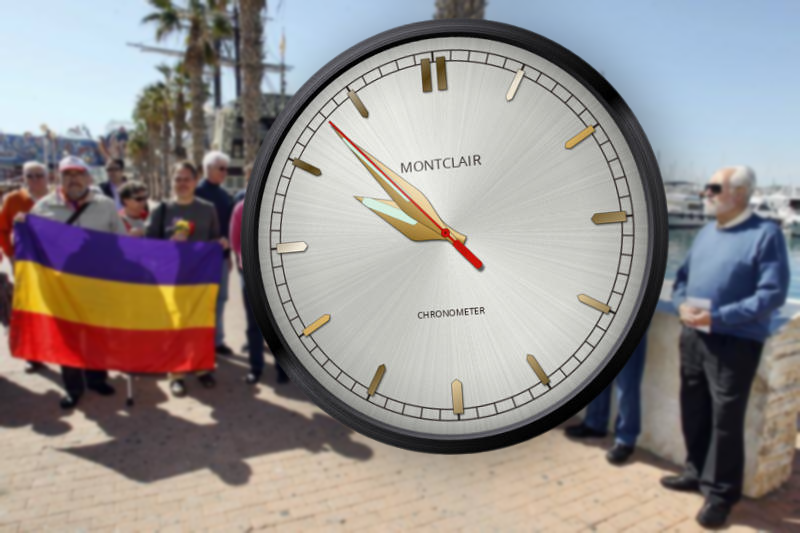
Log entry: 9h52m53s
